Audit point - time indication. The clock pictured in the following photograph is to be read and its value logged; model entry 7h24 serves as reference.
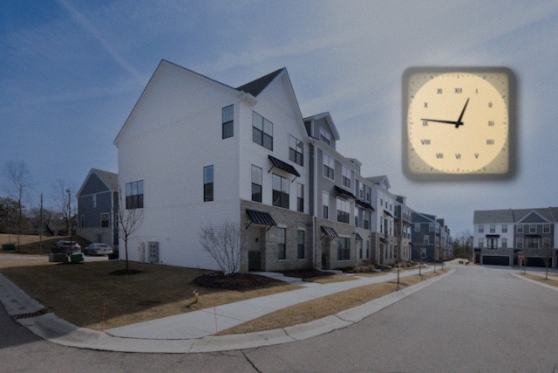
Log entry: 12h46
